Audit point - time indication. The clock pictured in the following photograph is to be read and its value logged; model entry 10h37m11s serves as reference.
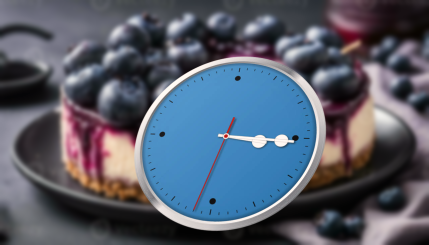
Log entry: 3h15m32s
